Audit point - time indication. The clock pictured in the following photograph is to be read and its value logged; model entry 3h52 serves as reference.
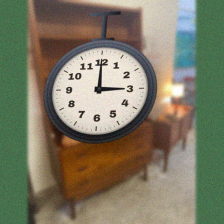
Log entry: 3h00
